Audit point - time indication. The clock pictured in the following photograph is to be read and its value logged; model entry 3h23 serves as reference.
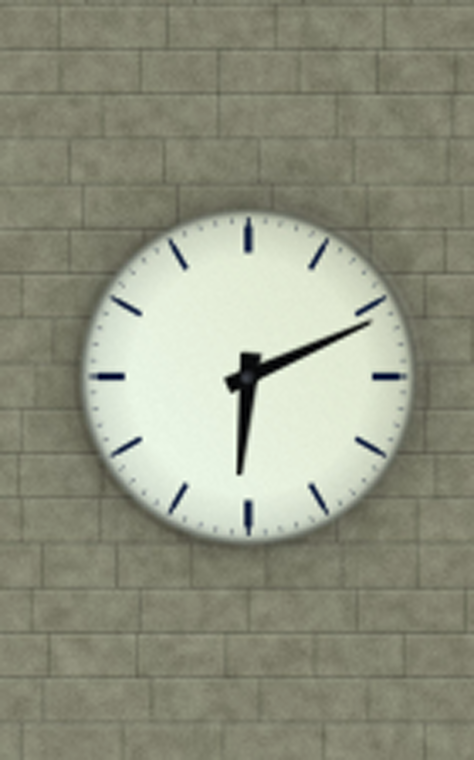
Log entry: 6h11
